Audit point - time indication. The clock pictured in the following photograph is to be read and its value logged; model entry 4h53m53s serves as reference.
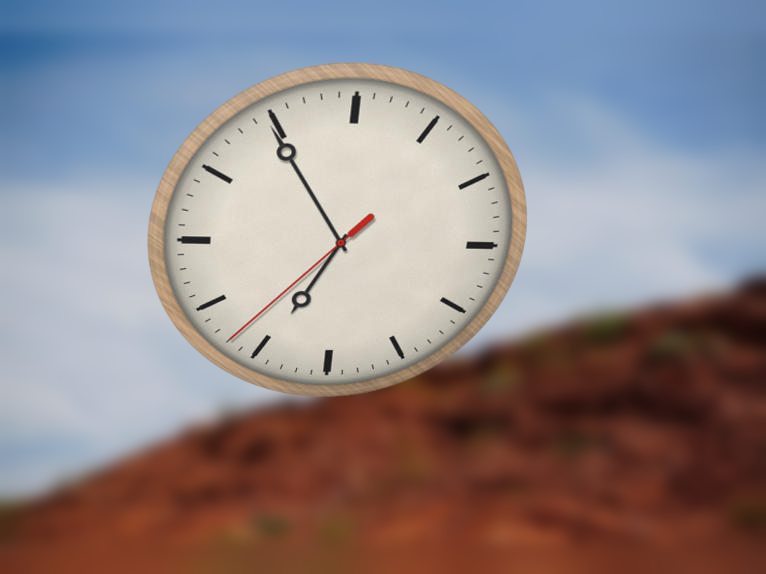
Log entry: 6h54m37s
